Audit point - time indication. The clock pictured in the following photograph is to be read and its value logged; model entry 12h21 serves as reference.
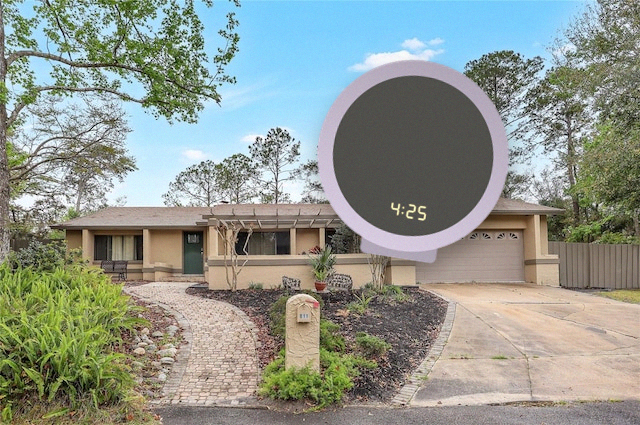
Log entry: 4h25
